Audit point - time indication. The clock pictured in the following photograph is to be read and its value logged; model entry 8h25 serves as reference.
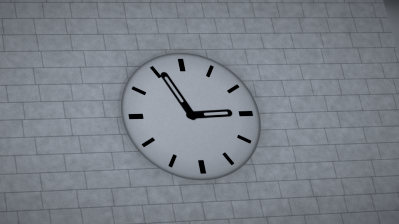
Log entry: 2h56
